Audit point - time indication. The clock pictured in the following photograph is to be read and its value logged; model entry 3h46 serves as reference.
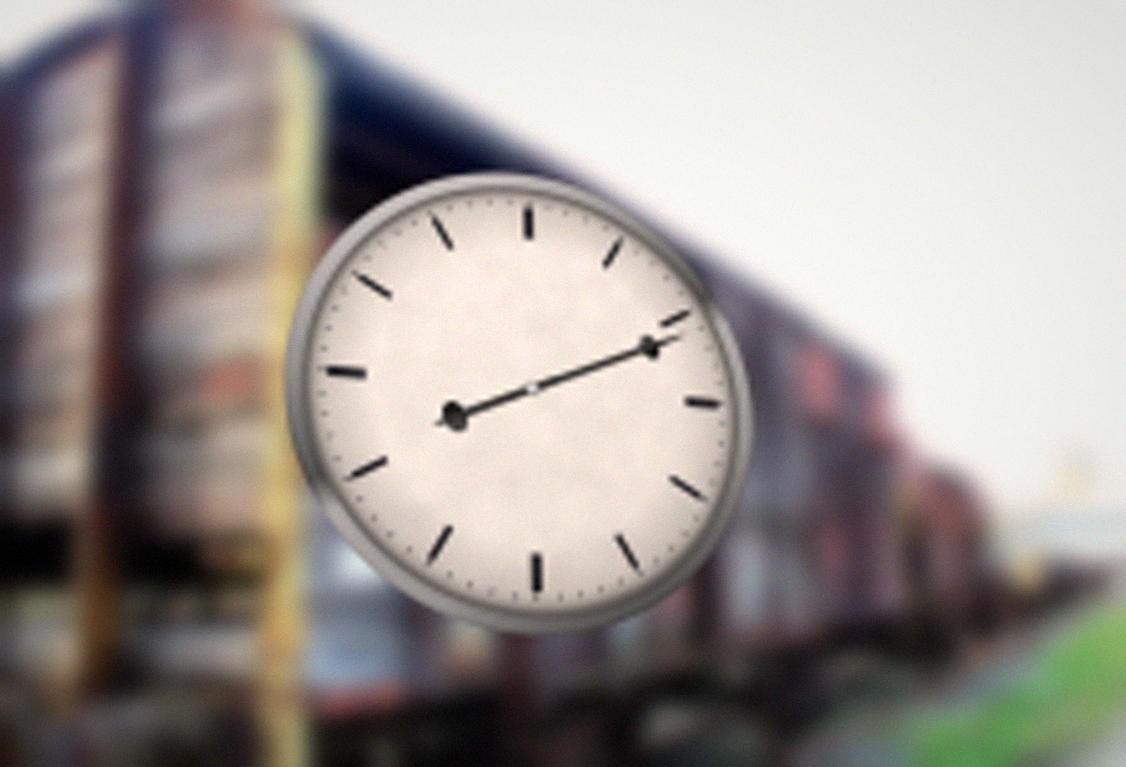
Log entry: 8h11
